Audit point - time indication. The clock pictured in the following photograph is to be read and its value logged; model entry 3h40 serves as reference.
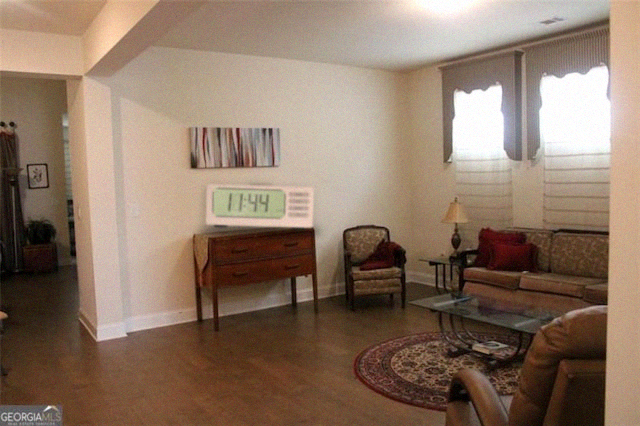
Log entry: 11h44
